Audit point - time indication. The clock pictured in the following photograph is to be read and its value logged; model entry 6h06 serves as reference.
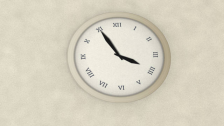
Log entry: 3h55
